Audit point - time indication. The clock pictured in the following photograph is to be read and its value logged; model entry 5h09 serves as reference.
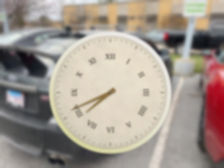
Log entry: 7h41
